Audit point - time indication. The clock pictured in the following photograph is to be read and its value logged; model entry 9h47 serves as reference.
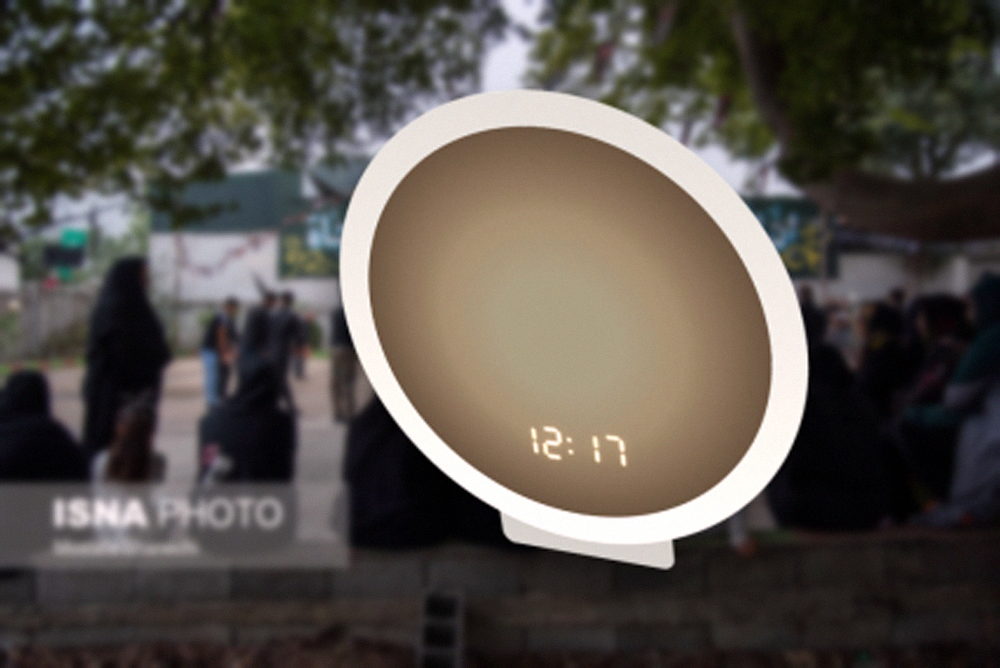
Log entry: 12h17
